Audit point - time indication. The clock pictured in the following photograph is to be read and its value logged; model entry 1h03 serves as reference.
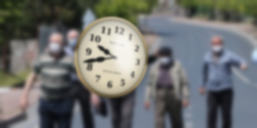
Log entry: 9h42
